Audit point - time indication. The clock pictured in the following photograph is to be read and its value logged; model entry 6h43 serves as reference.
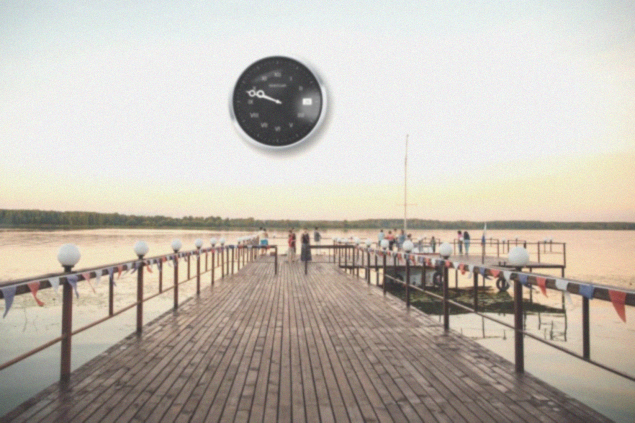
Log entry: 9h48
